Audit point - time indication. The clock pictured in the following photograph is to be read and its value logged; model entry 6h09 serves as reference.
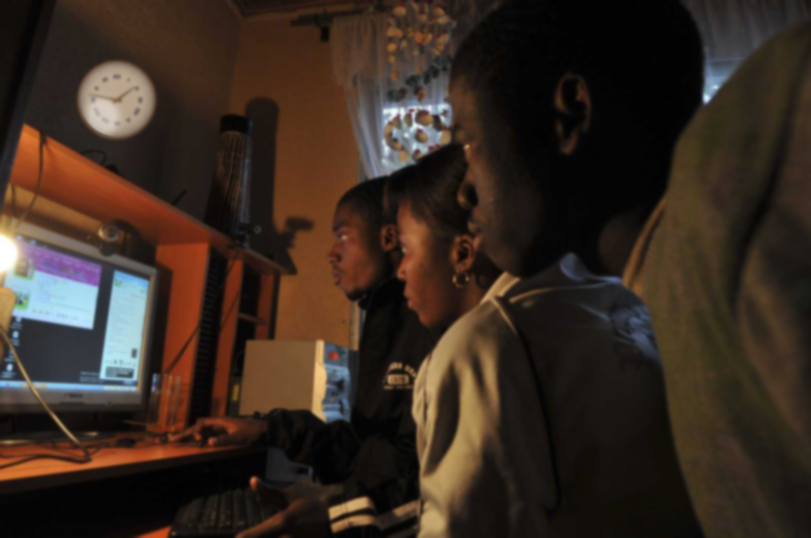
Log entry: 1h47
